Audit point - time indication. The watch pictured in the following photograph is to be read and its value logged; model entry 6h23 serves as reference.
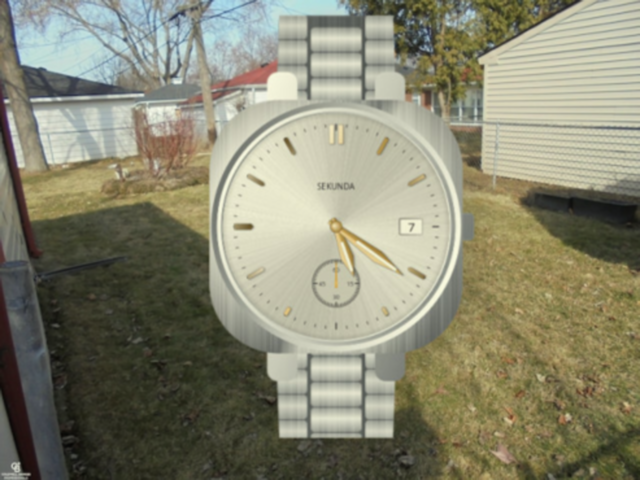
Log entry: 5h21
